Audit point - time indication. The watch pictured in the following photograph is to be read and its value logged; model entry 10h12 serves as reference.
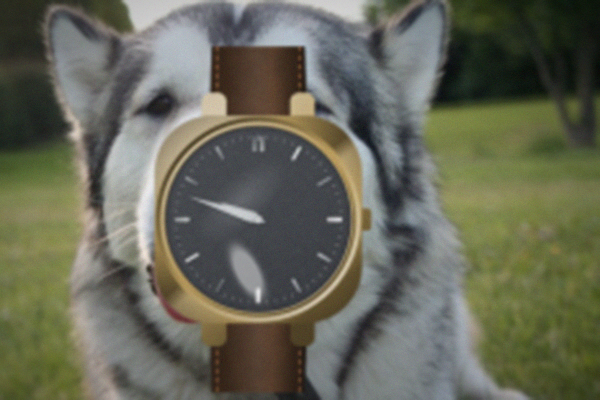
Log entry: 9h48
